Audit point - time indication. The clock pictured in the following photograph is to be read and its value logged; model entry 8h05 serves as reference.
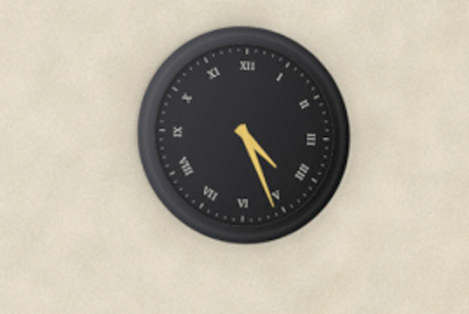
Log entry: 4h26
